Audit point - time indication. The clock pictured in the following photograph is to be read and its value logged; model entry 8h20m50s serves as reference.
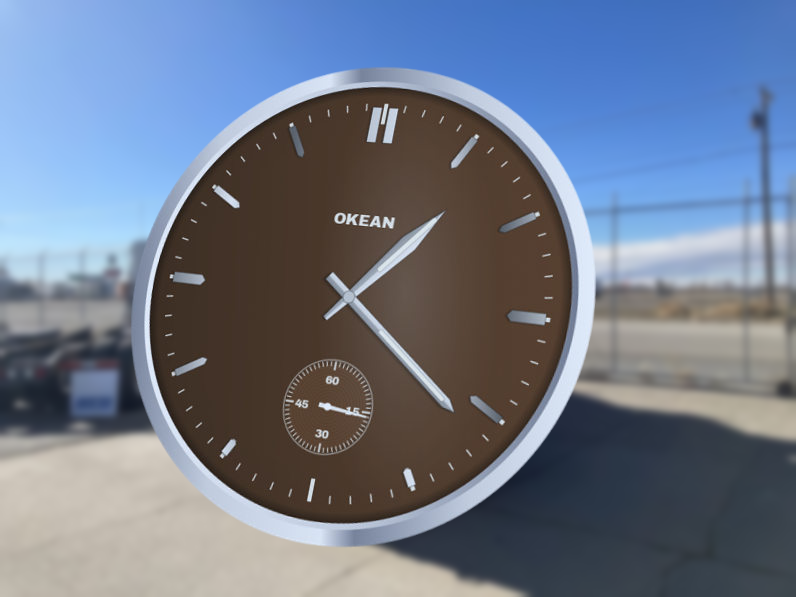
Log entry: 1h21m16s
